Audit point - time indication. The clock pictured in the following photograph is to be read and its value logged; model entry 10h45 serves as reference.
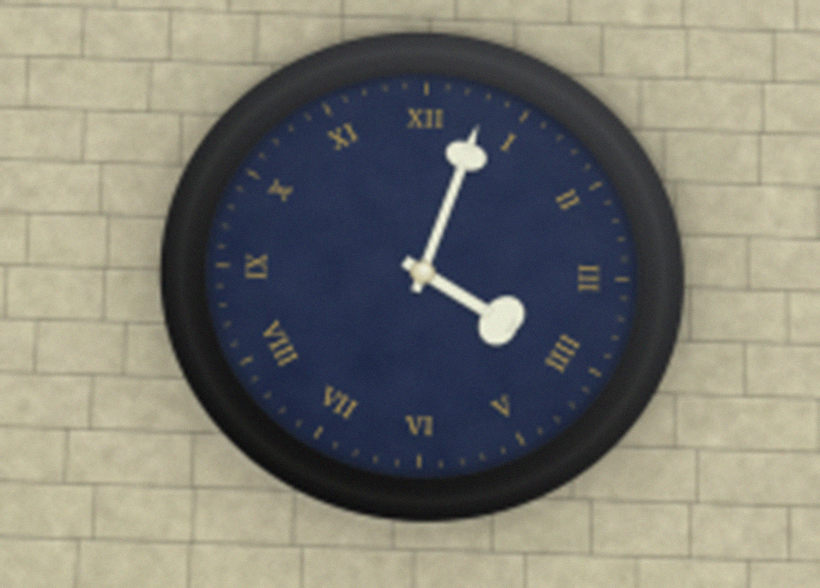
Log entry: 4h03
